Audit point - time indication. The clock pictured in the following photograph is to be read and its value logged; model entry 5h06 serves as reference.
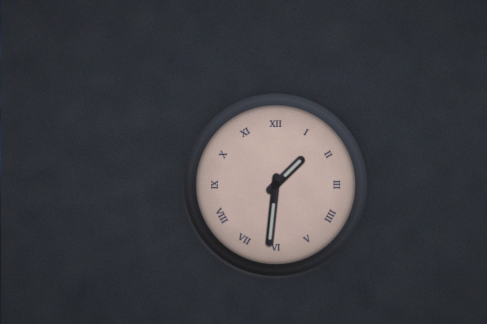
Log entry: 1h31
